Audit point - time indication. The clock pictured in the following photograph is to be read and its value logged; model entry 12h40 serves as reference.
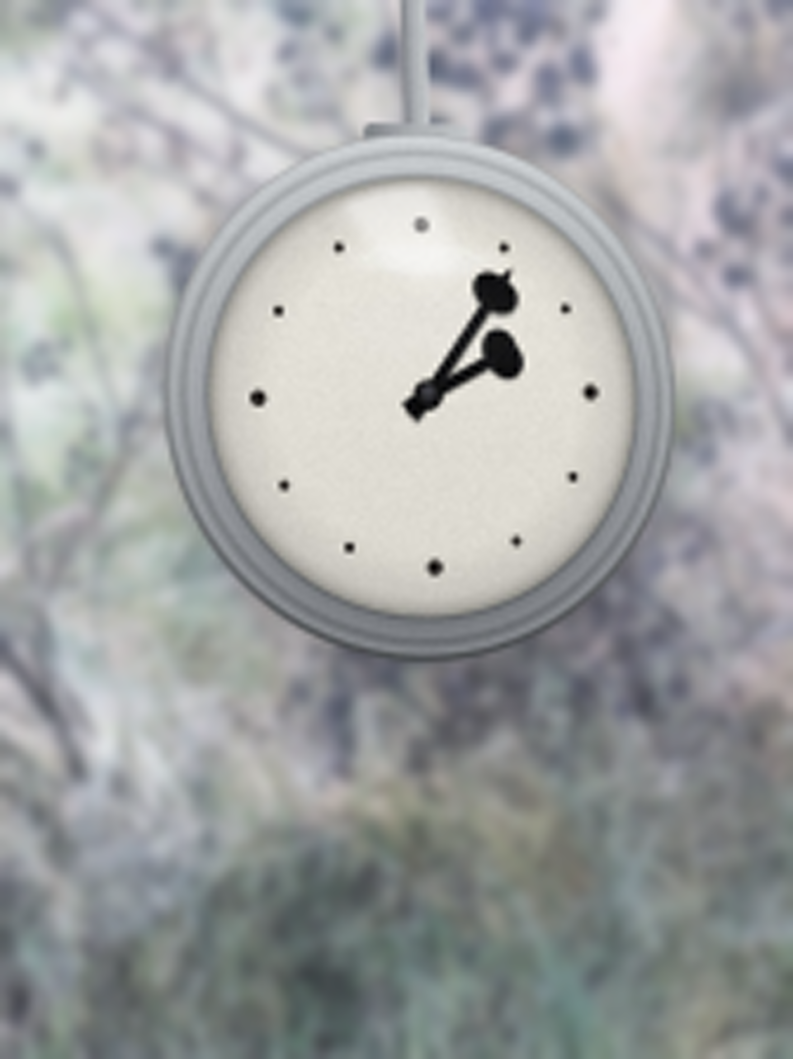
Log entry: 2h06
